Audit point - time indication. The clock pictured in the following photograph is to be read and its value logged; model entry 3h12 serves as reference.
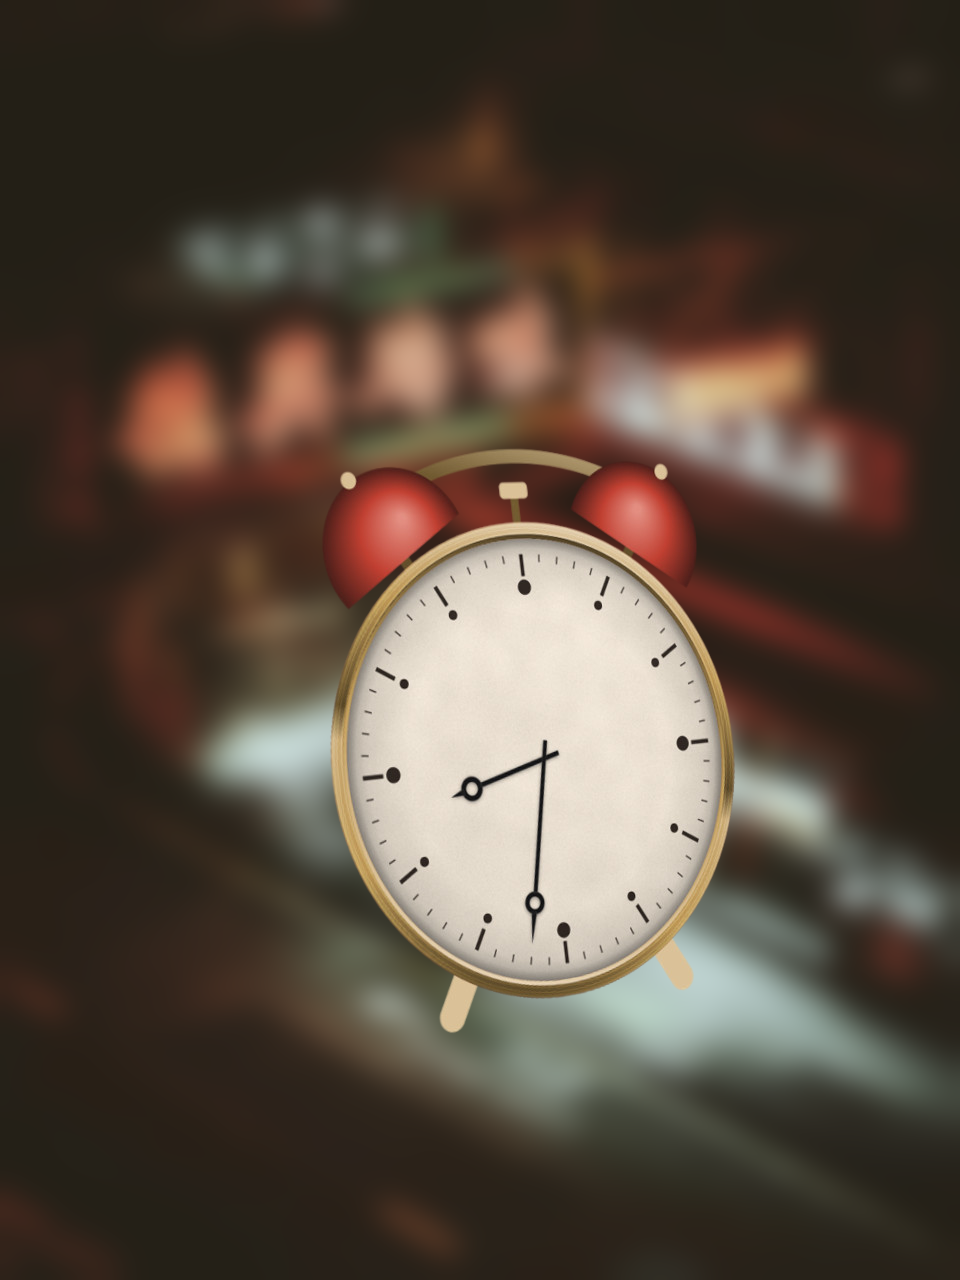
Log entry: 8h32
